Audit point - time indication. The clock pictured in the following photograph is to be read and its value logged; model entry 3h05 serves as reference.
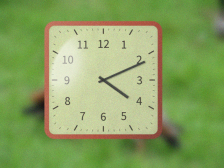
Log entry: 4h11
